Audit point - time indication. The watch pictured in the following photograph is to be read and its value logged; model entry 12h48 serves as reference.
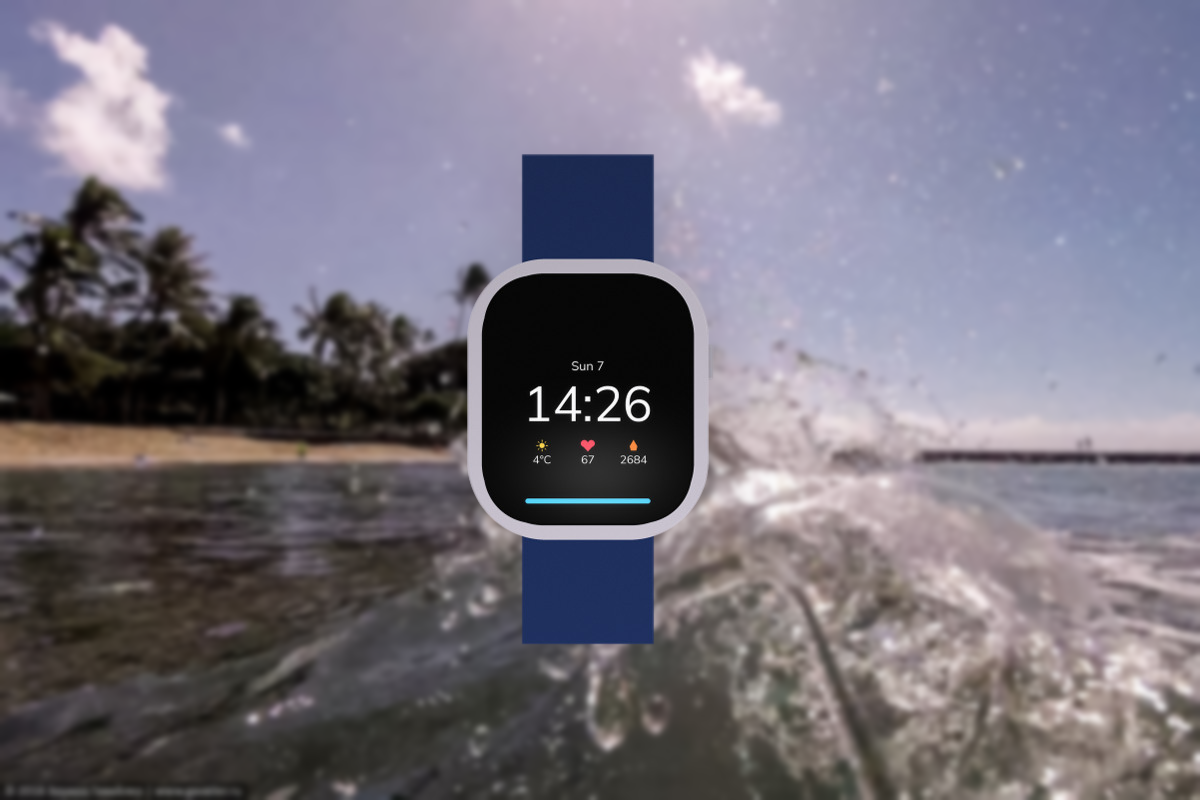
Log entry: 14h26
